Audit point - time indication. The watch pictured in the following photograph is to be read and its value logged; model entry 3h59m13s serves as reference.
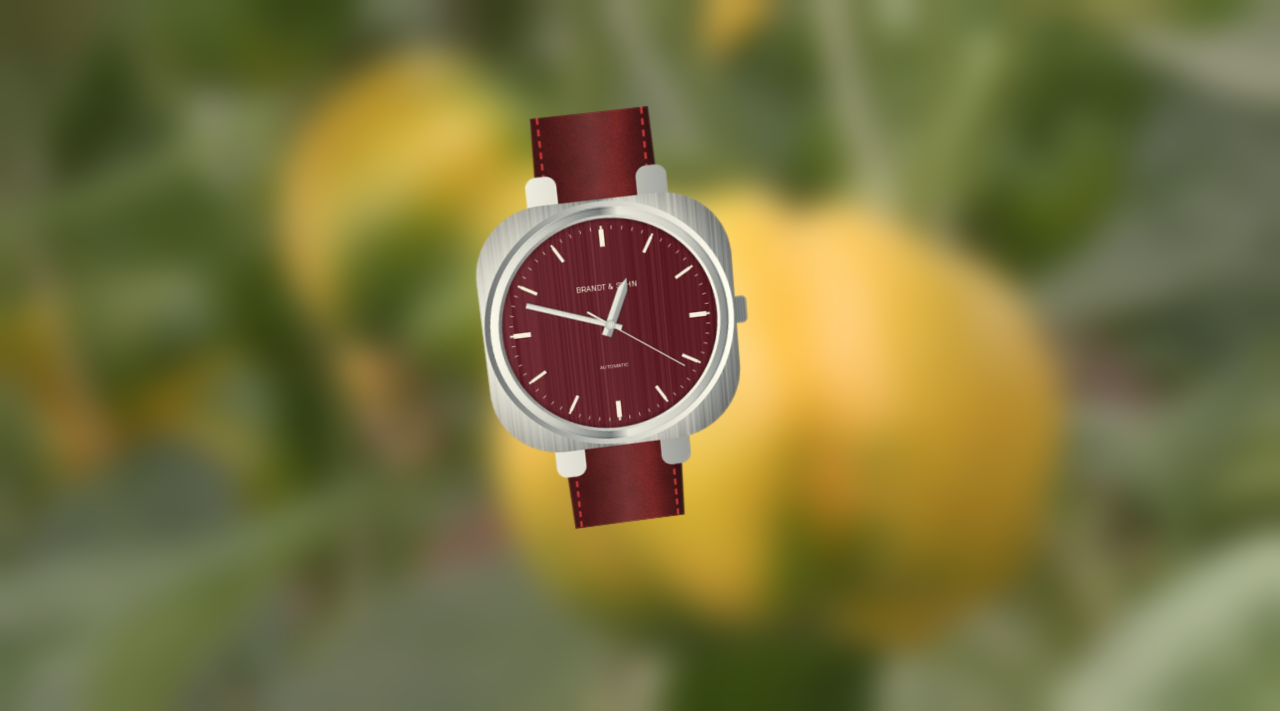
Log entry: 12h48m21s
